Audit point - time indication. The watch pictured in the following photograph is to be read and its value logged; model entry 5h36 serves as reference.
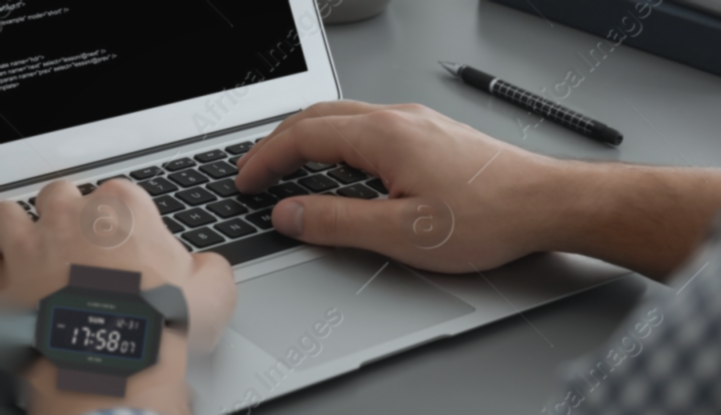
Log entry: 17h58
